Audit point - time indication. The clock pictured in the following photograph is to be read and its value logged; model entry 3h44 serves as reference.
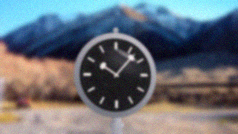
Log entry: 10h07
